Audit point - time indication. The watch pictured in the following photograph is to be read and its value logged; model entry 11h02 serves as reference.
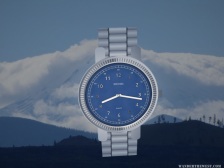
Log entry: 8h17
